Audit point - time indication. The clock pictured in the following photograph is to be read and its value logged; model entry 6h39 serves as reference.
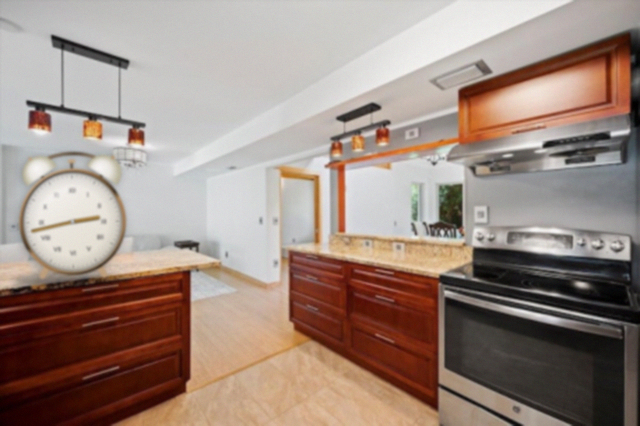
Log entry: 2h43
